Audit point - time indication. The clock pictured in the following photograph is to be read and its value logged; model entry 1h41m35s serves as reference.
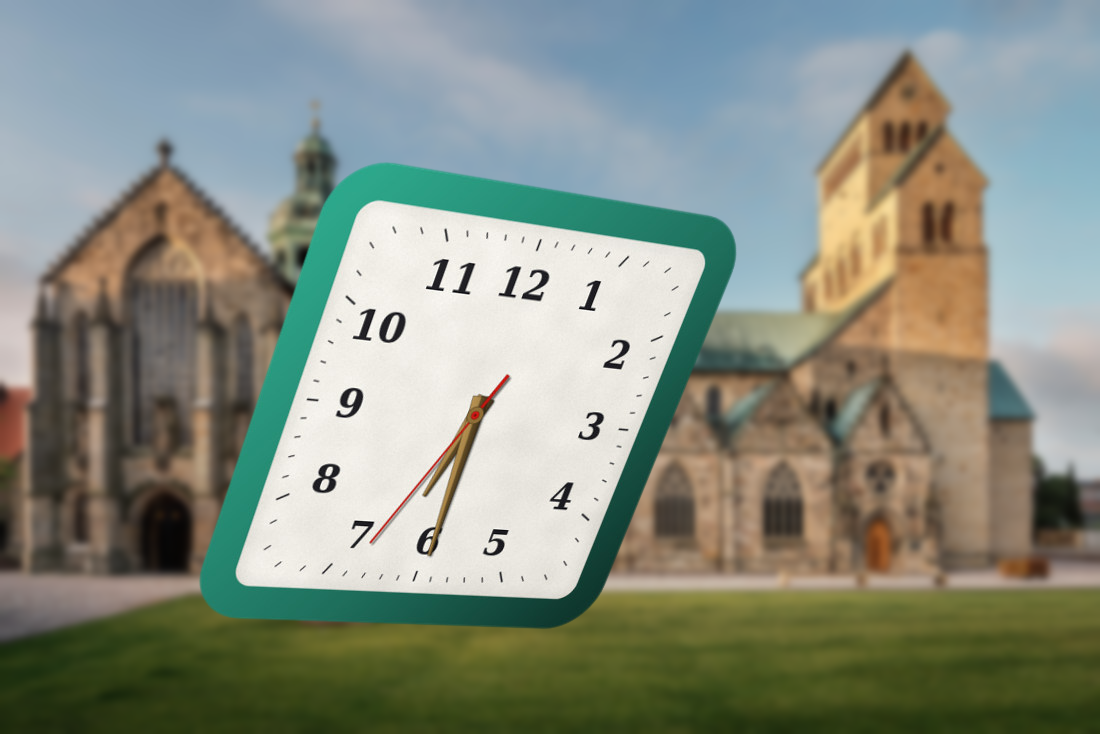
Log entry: 6h29m34s
